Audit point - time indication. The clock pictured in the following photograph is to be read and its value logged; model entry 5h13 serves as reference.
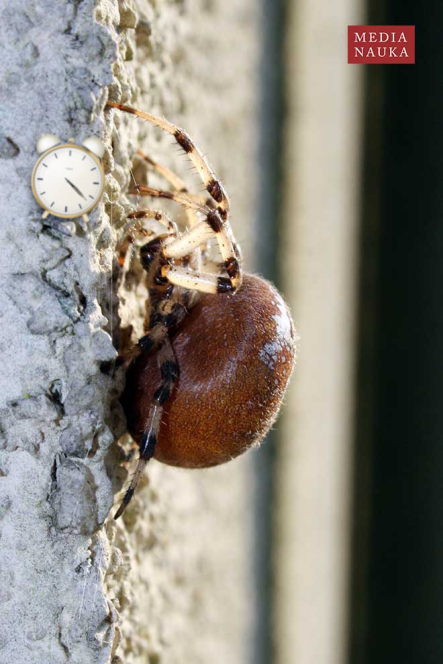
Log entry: 4h22
